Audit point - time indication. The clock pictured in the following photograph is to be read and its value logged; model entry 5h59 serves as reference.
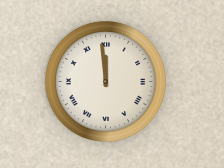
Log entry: 11h59
